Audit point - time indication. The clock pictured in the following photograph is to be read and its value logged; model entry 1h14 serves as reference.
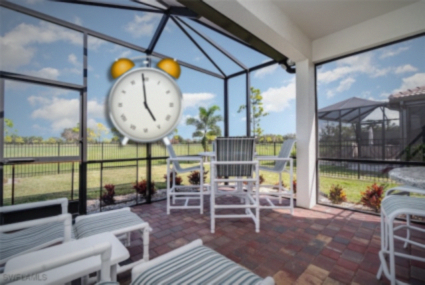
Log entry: 4h59
